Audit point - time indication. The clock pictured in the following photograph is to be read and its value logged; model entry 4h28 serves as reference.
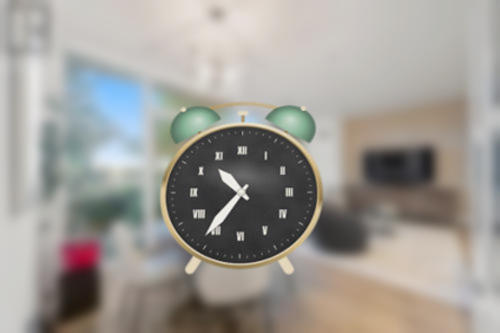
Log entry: 10h36
